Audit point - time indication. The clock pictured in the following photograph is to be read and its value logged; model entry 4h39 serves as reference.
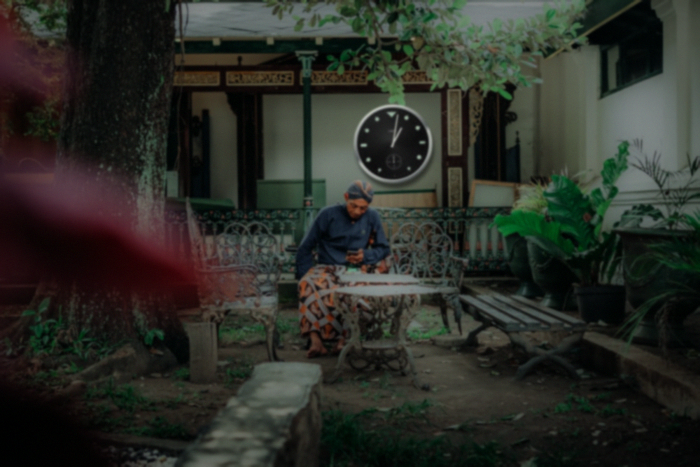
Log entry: 1h02
